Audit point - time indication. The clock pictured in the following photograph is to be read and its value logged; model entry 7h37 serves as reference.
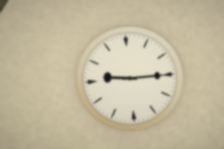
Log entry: 9h15
